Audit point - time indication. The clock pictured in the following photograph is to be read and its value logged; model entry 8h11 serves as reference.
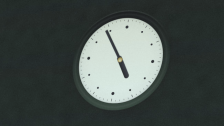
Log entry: 4h54
